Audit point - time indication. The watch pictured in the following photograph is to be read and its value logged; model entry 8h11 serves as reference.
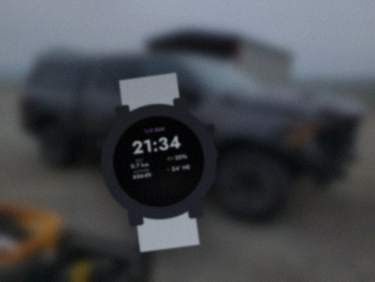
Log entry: 21h34
